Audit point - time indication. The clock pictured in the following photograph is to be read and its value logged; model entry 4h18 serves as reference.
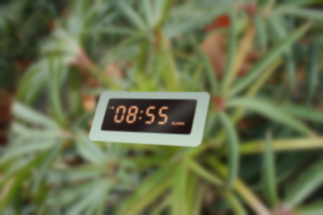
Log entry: 8h55
